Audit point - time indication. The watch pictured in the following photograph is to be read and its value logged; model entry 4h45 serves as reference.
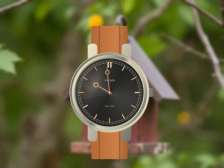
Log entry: 9h59
